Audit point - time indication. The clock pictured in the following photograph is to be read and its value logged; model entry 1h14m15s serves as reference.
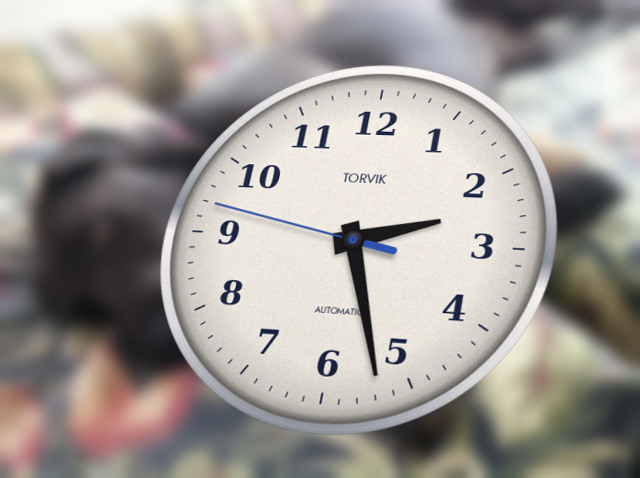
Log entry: 2h26m47s
